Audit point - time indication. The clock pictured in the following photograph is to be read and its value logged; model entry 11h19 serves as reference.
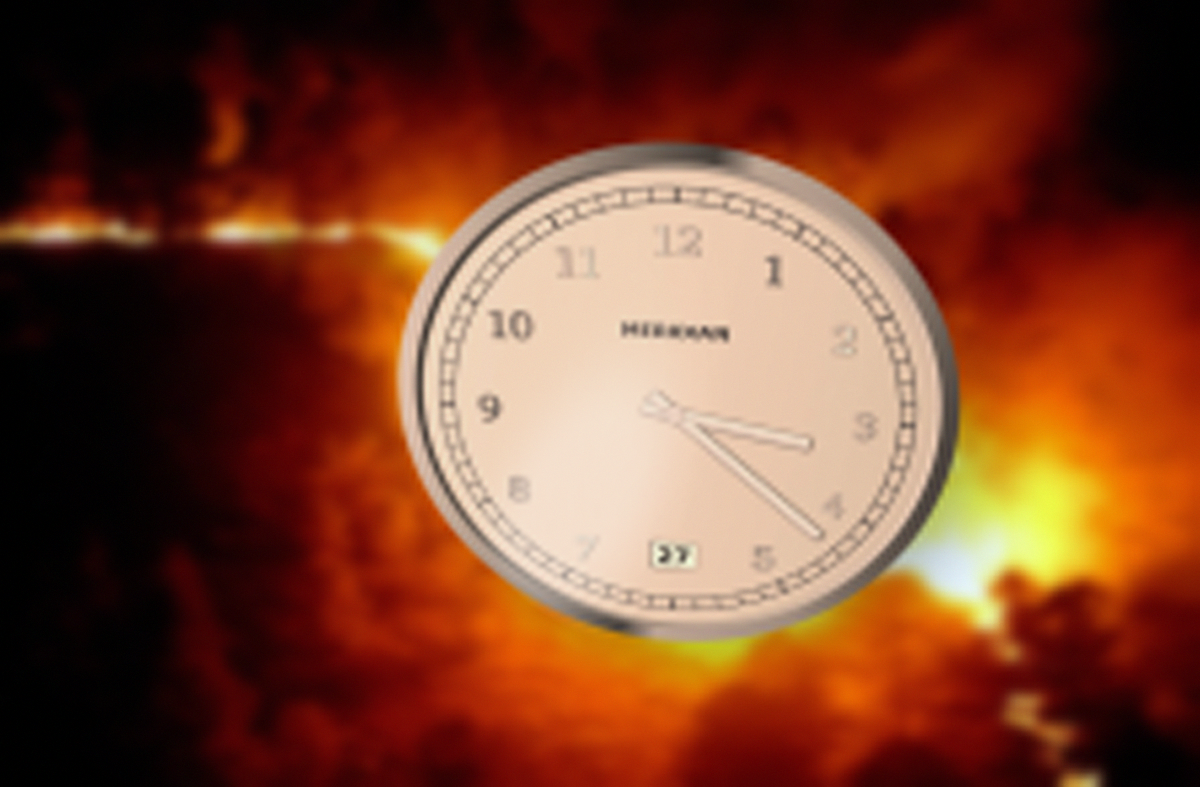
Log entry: 3h22
